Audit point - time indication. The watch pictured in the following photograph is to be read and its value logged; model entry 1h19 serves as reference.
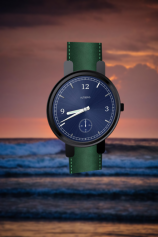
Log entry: 8h41
